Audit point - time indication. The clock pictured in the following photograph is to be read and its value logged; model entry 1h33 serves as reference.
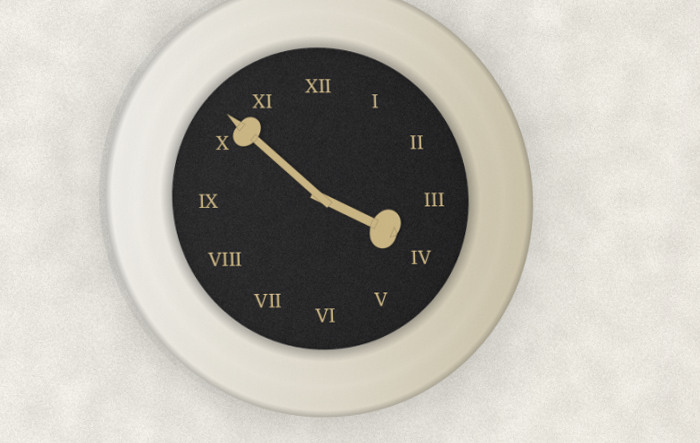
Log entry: 3h52
